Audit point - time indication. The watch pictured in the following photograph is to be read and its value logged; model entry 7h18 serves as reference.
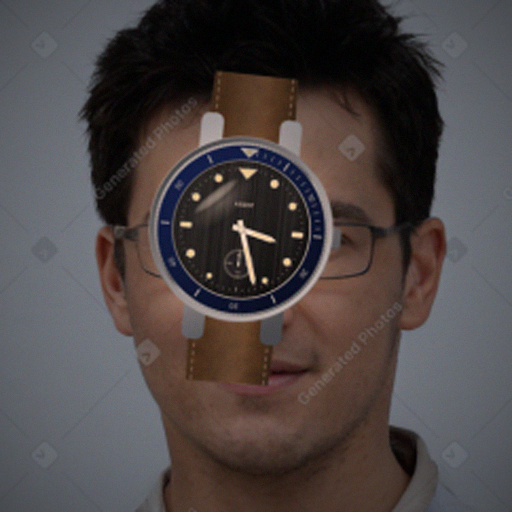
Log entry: 3h27
